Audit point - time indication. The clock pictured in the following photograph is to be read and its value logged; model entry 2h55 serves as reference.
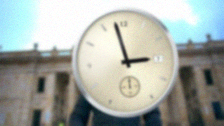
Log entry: 2h58
